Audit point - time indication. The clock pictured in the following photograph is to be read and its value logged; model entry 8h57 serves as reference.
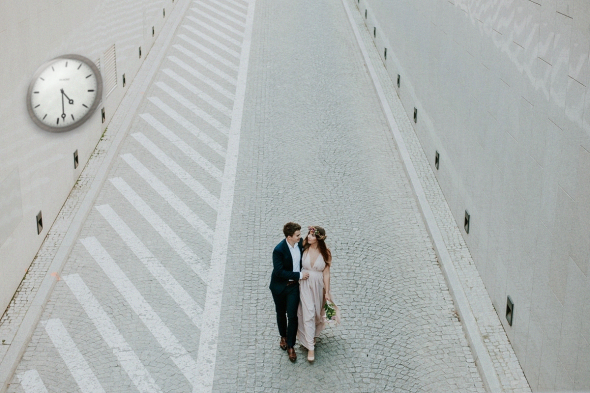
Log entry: 4h28
